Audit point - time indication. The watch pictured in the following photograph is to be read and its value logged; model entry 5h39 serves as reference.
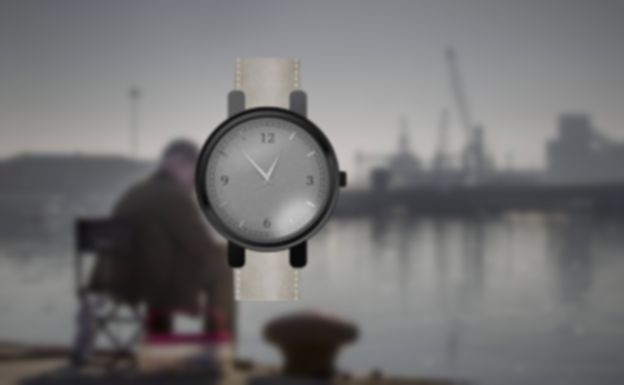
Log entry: 12h53
